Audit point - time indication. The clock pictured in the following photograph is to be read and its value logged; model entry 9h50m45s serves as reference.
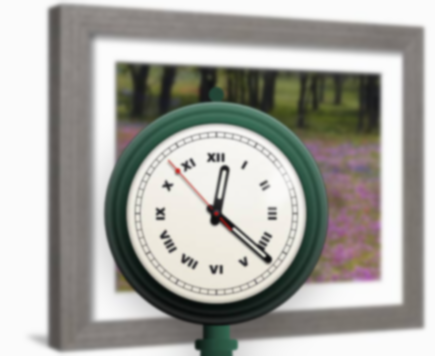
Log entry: 12h21m53s
